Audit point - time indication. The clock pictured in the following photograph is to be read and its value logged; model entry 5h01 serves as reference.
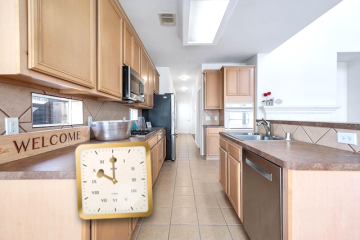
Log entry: 10h00
